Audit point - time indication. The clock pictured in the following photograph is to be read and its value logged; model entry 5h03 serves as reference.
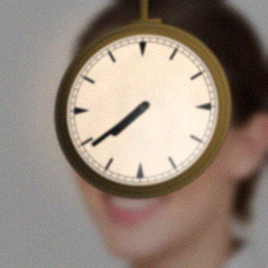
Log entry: 7h39
